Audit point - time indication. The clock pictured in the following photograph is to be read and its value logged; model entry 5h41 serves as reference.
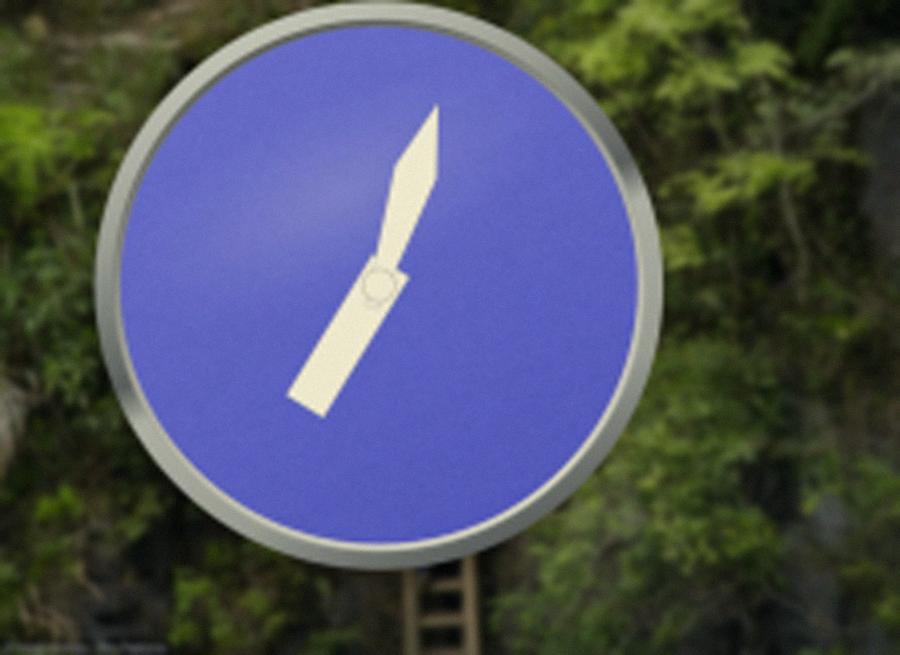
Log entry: 7h03
